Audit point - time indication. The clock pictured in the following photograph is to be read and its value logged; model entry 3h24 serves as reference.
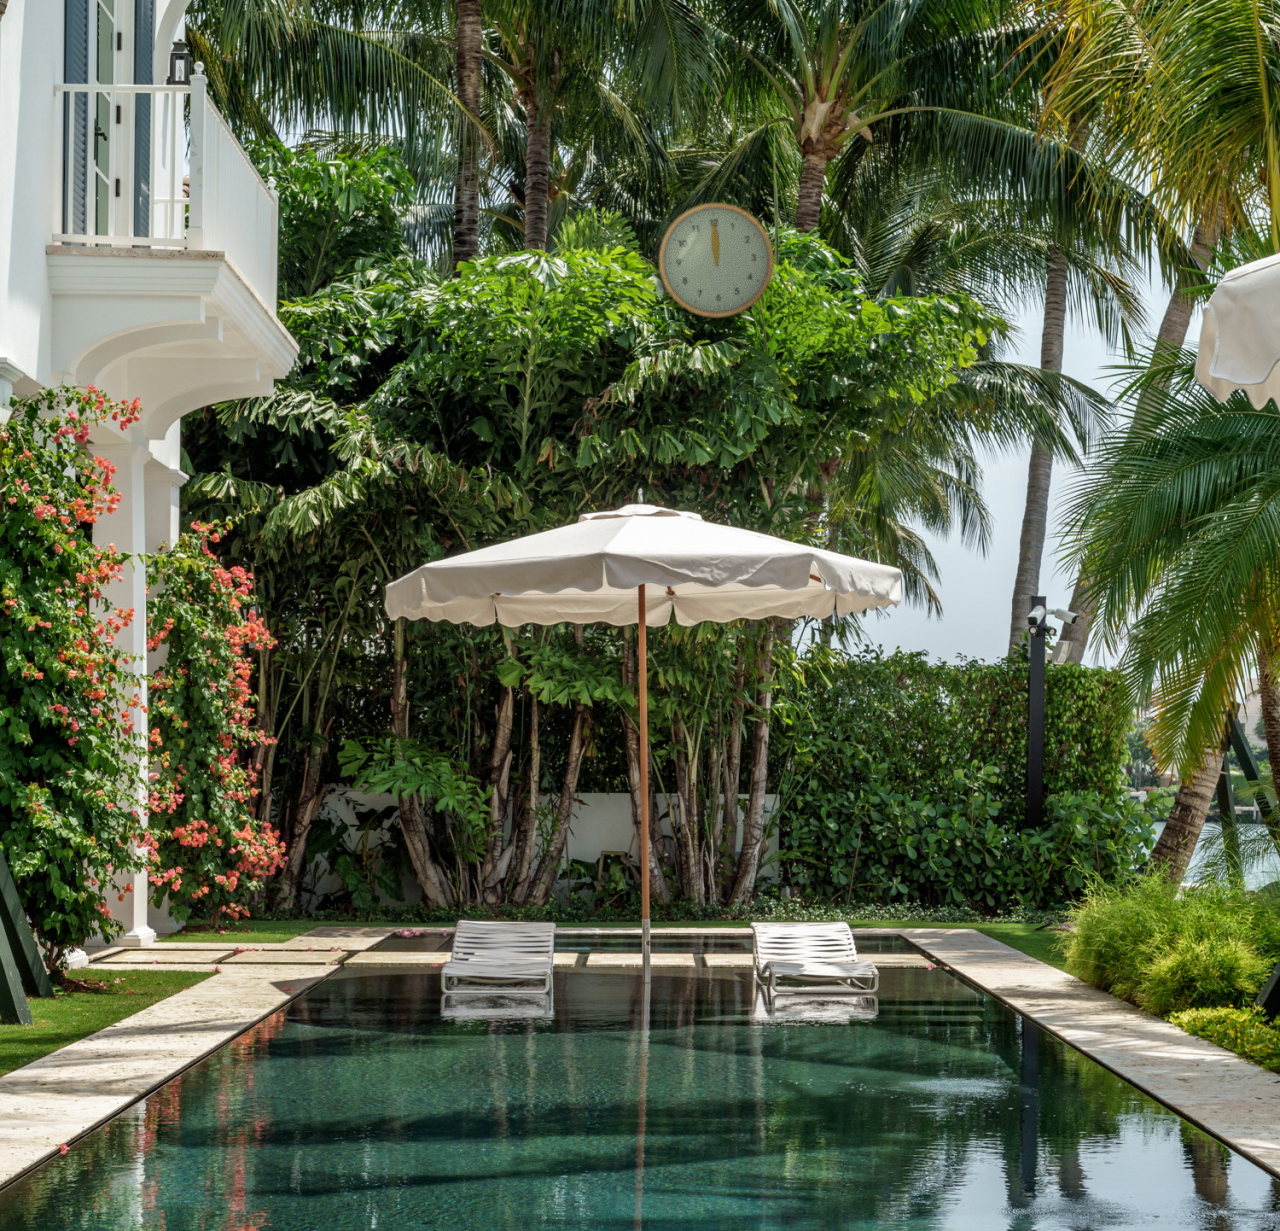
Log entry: 12h00
